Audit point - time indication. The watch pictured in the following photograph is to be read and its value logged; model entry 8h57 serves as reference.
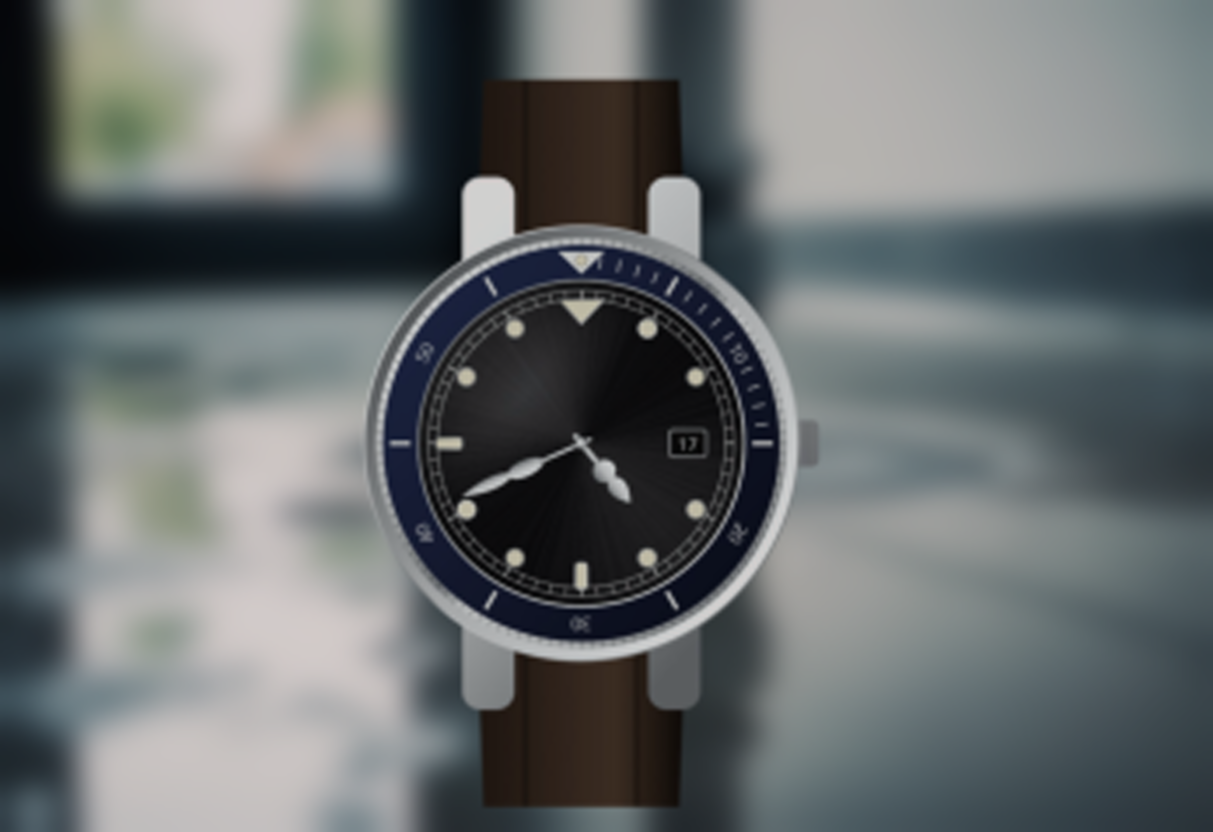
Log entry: 4h41
